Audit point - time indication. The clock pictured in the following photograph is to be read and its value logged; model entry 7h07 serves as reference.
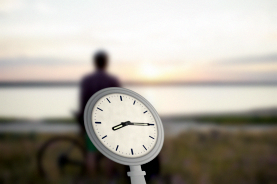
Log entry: 8h15
